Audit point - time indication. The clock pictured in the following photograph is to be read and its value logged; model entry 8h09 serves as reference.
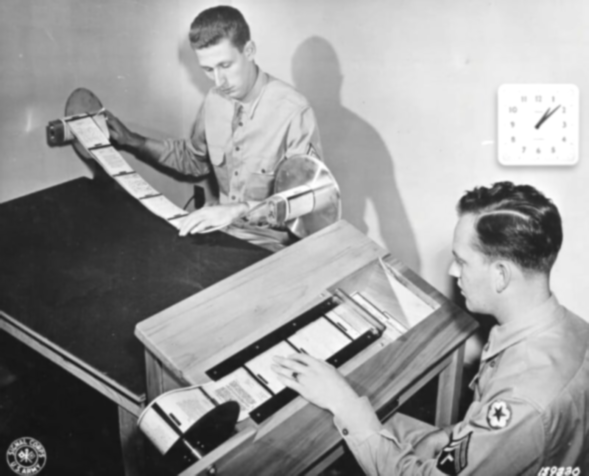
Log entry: 1h08
